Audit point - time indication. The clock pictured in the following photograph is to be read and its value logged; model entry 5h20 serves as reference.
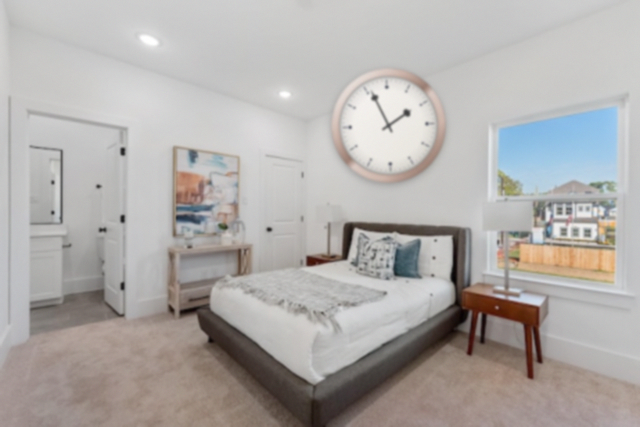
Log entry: 1h56
